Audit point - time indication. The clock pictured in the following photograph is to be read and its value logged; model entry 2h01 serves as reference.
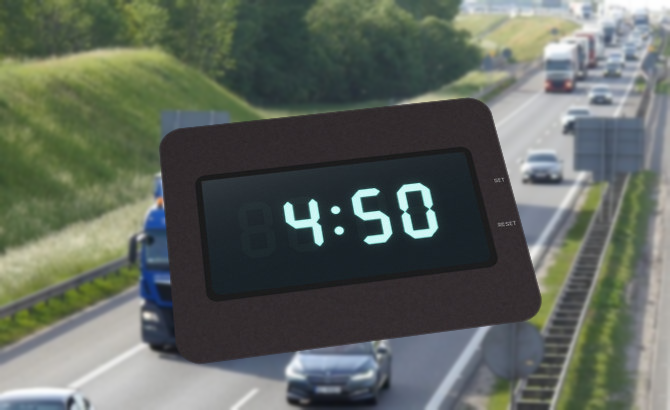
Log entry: 4h50
